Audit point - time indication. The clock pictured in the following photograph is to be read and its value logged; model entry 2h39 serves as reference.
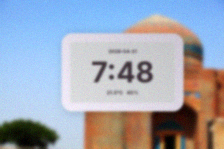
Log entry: 7h48
